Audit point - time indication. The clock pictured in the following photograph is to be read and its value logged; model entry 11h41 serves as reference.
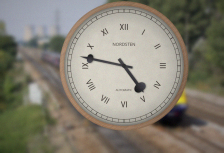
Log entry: 4h47
